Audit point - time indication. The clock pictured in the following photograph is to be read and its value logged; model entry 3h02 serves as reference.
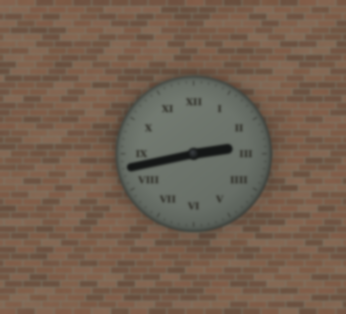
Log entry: 2h43
